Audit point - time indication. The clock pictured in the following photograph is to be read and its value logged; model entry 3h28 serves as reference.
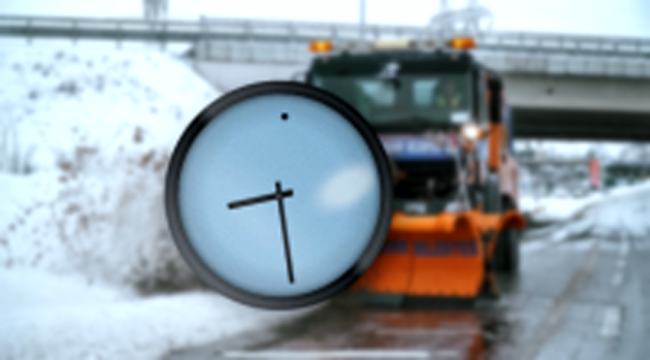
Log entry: 8h28
